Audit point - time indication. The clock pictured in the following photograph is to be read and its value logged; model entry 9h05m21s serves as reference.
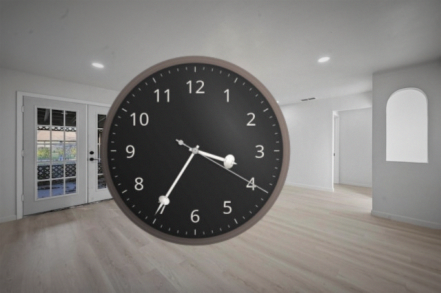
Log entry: 3h35m20s
